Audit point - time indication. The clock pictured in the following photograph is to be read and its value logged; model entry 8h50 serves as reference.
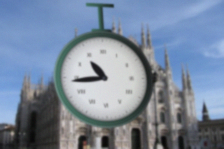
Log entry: 10h44
